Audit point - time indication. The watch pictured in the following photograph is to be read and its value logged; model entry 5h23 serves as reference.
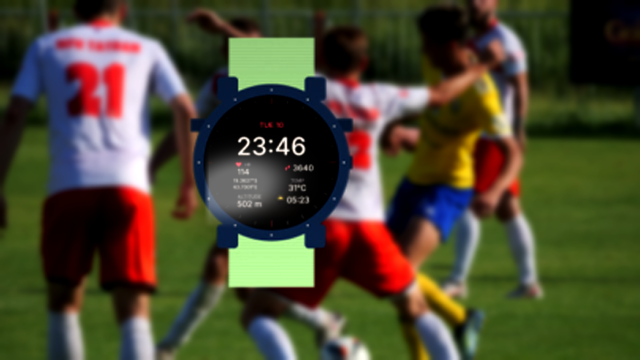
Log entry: 23h46
